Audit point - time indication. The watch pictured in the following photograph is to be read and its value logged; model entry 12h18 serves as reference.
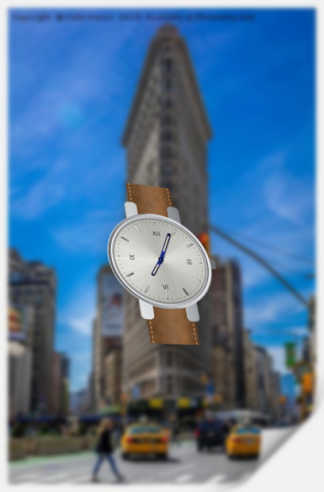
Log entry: 7h04
